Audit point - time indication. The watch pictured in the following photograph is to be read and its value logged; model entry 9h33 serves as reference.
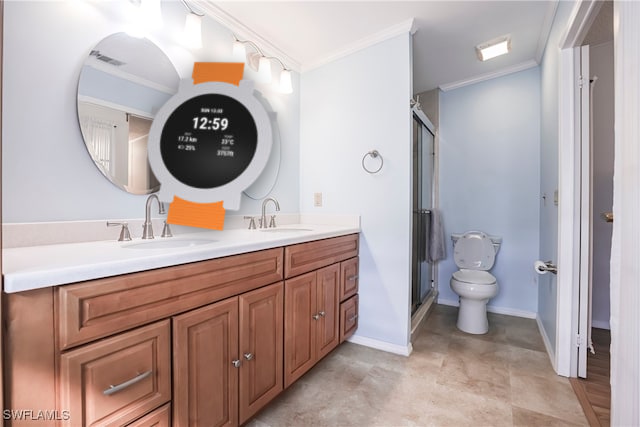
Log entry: 12h59
